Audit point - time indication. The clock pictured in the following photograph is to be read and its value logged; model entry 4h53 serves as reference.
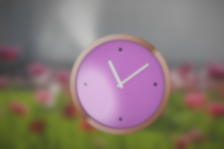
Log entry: 11h09
